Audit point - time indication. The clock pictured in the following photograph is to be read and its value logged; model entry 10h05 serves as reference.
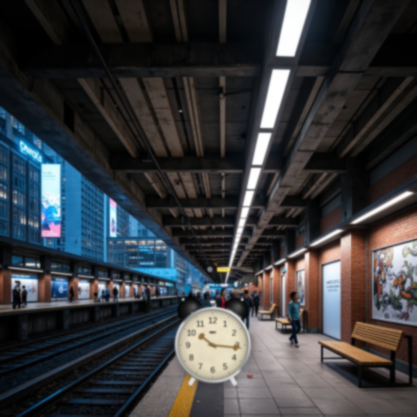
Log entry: 10h16
